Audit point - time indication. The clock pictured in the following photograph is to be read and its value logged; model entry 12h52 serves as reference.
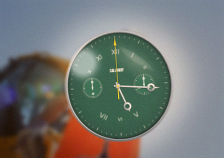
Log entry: 5h16
